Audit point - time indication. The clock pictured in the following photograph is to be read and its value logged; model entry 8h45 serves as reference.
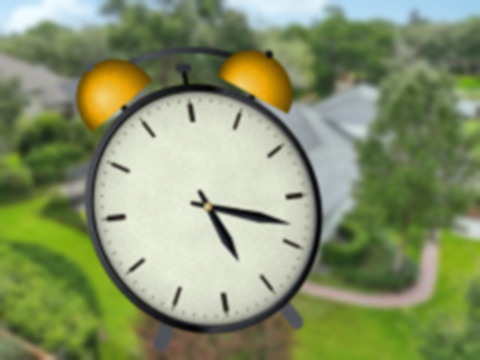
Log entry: 5h18
